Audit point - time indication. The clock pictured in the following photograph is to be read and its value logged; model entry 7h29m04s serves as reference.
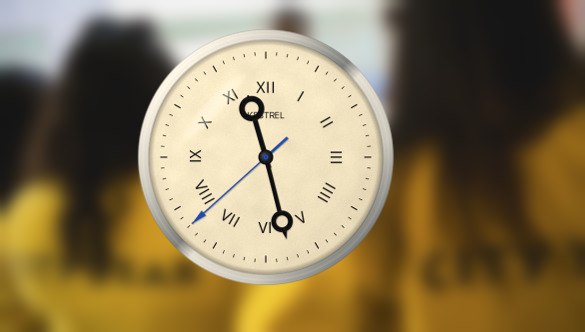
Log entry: 11h27m38s
